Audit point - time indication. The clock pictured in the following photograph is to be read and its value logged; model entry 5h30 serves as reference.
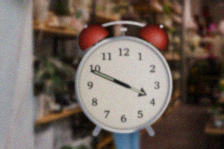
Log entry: 3h49
